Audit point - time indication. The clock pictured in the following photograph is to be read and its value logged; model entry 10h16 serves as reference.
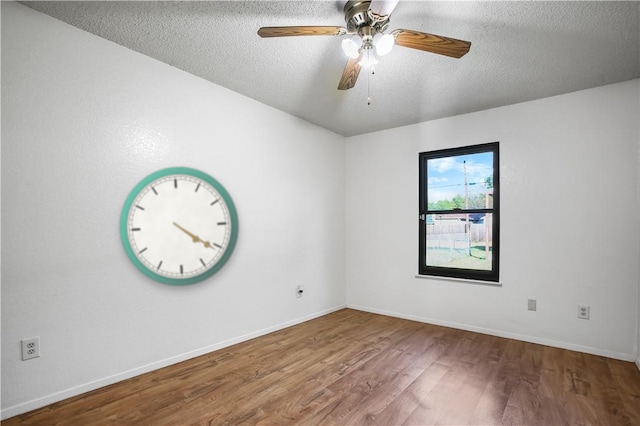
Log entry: 4h21
